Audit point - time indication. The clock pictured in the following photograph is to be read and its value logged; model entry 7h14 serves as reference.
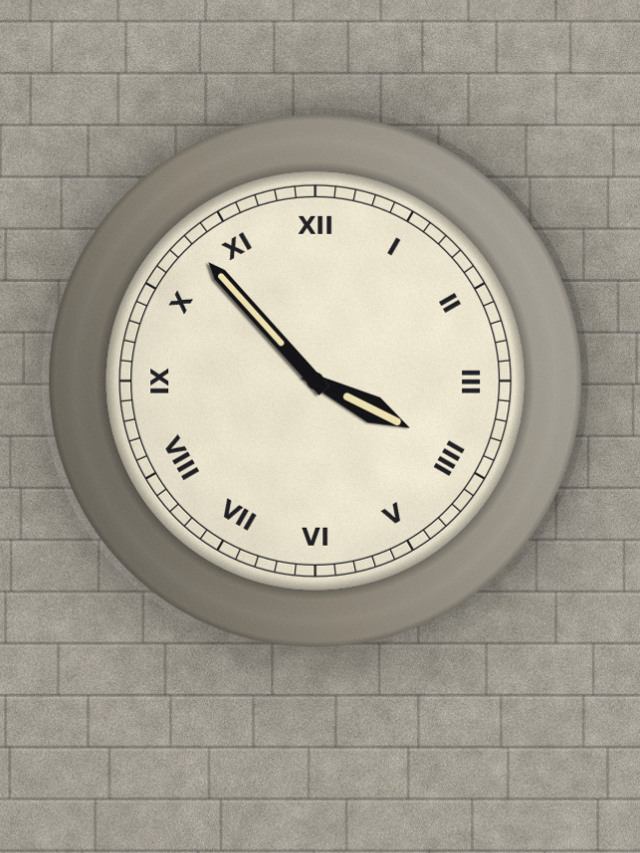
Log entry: 3h53
